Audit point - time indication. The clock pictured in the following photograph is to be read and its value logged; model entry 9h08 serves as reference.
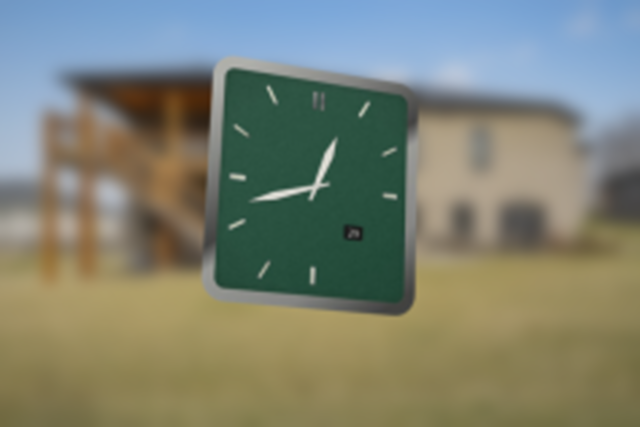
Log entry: 12h42
